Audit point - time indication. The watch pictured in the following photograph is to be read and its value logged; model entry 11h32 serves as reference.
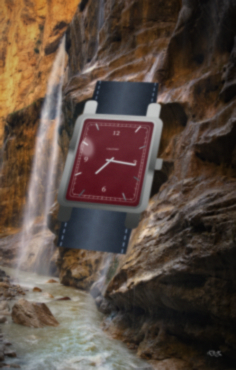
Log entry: 7h16
